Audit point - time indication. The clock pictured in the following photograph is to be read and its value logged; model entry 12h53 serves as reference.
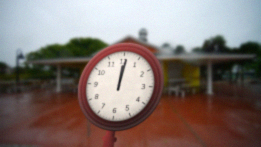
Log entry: 12h01
